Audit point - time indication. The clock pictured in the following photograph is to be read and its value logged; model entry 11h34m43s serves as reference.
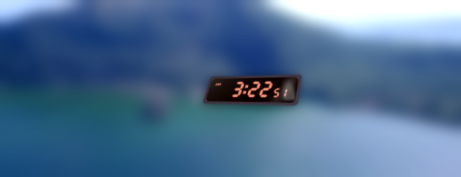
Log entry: 3h22m51s
